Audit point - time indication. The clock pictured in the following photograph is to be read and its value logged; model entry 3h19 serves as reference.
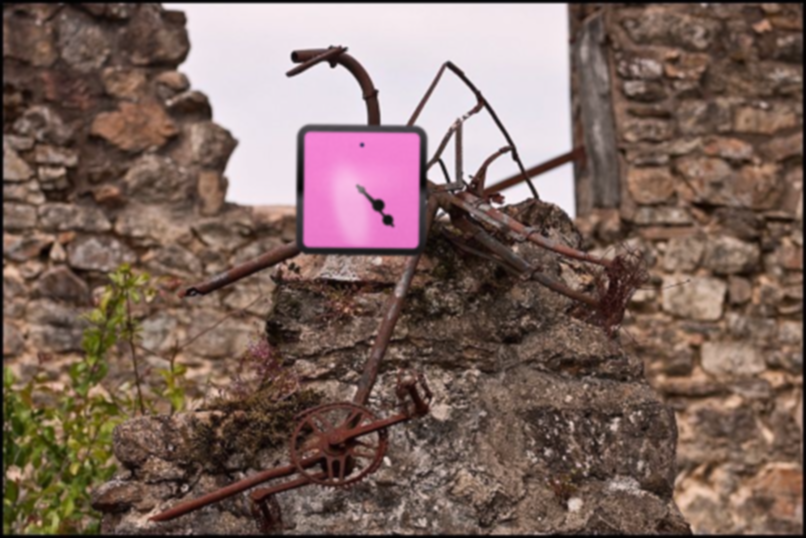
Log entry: 4h23
